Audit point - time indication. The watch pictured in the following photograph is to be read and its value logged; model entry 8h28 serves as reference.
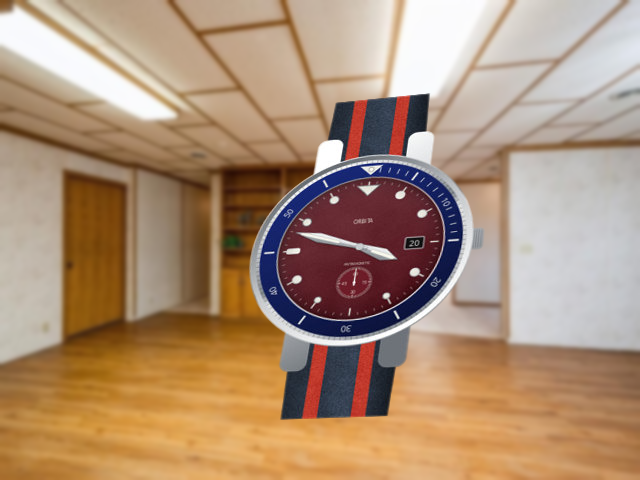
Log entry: 3h48
